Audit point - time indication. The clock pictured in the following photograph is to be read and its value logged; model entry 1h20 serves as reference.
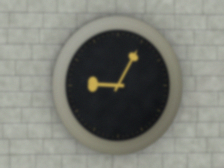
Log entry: 9h05
